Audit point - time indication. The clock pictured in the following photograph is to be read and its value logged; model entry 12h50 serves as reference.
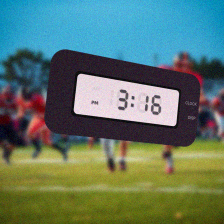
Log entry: 3h16
